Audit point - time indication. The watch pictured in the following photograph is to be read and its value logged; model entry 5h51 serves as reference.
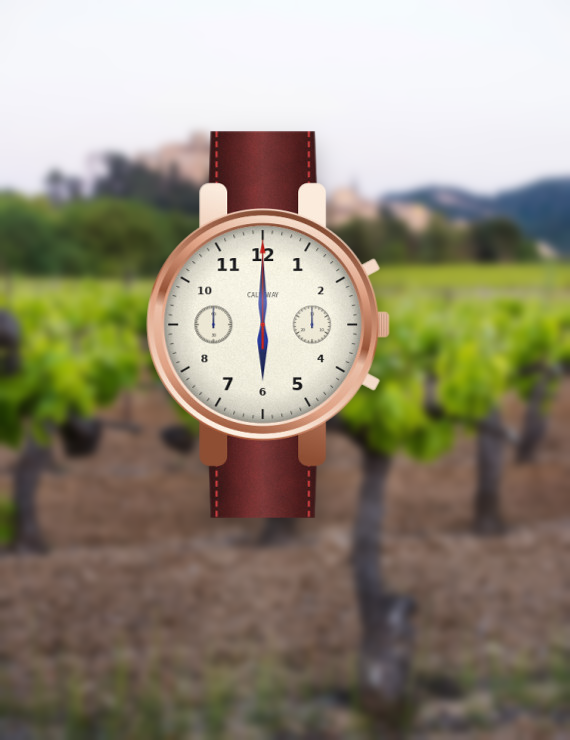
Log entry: 6h00
